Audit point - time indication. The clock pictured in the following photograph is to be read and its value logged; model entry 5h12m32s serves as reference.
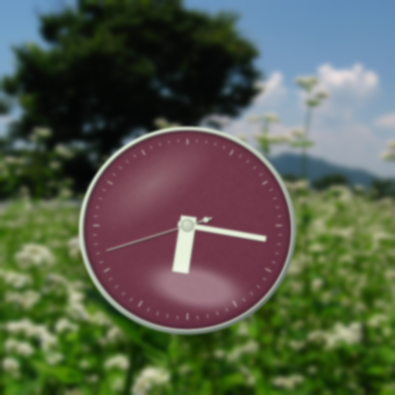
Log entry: 6h16m42s
